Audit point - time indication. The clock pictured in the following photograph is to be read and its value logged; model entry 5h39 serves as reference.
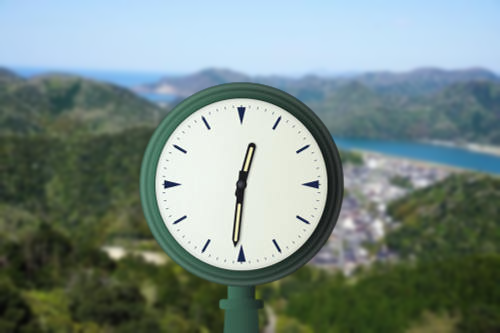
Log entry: 12h31
